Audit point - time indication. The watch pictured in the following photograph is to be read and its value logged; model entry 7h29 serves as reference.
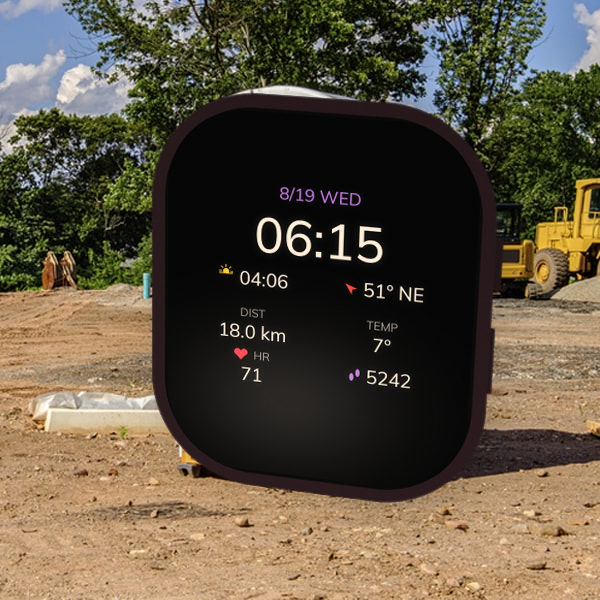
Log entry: 6h15
